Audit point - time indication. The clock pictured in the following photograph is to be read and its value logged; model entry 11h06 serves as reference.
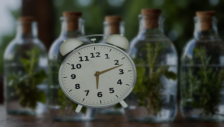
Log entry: 6h12
